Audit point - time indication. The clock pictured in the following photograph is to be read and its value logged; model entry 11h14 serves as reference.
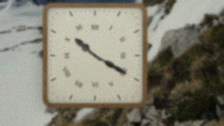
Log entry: 10h20
